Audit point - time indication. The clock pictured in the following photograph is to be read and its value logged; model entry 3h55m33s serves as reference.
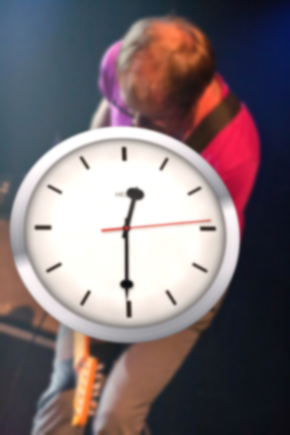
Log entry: 12h30m14s
